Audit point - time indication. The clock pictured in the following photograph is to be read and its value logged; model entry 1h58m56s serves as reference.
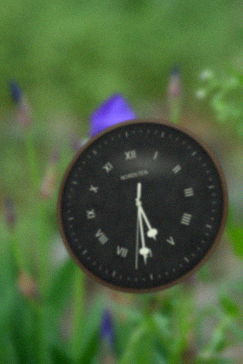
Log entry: 5h30m32s
